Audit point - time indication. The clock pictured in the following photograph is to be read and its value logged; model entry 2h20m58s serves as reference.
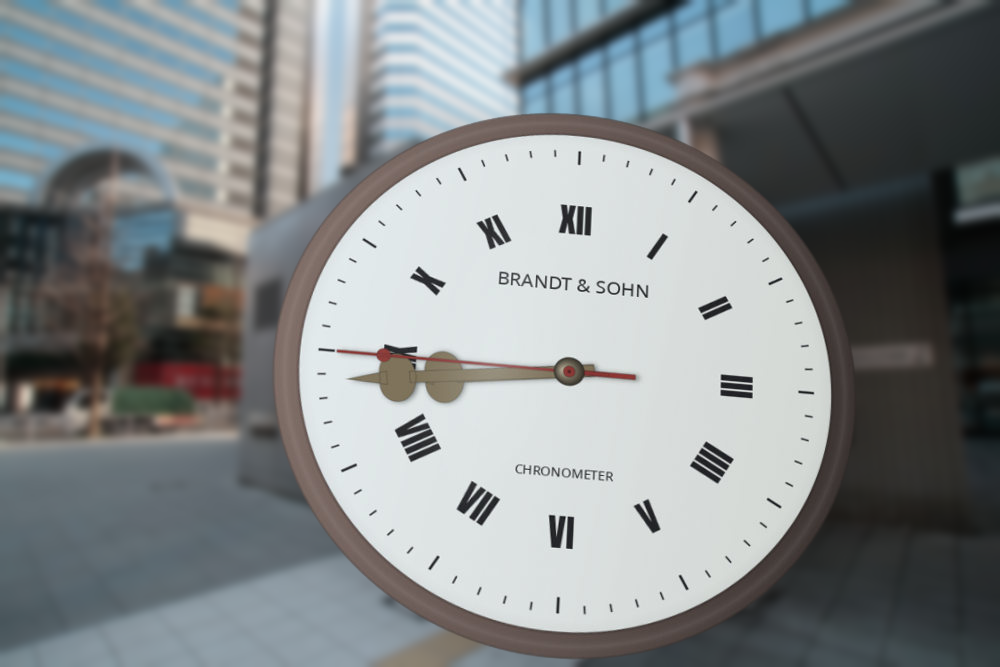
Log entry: 8h43m45s
